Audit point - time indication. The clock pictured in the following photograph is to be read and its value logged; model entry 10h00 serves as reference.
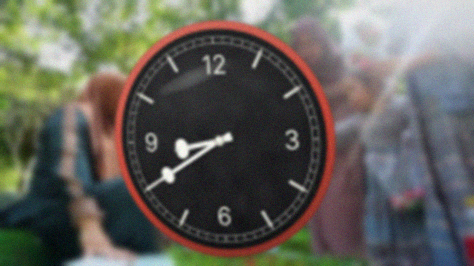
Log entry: 8h40
